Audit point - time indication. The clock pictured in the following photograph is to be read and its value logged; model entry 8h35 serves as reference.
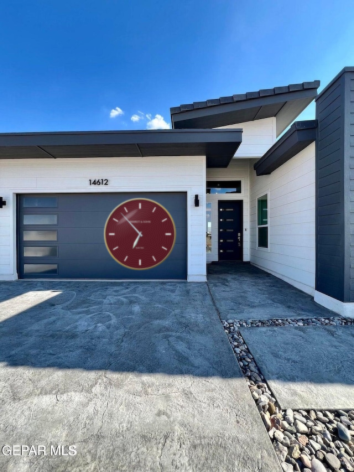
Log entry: 6h53
